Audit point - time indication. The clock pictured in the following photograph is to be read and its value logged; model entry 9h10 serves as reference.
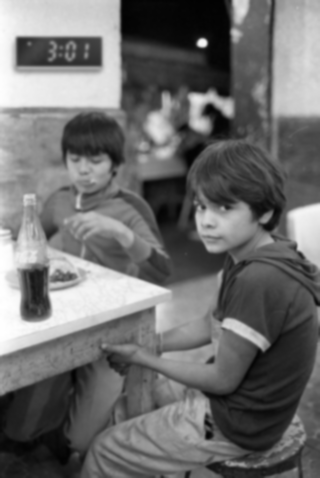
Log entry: 3h01
